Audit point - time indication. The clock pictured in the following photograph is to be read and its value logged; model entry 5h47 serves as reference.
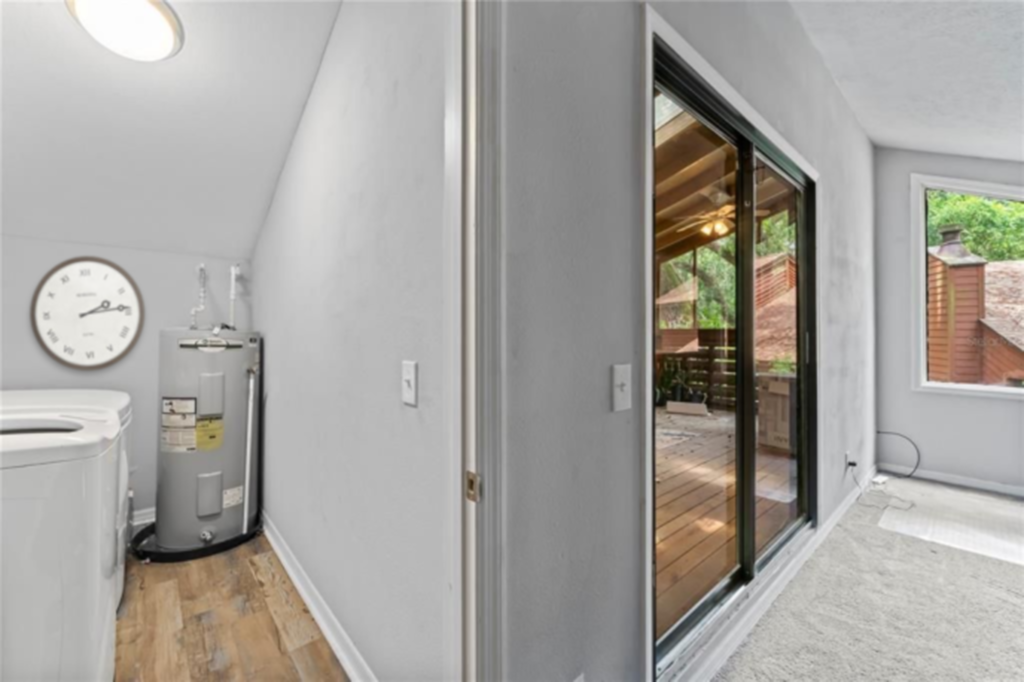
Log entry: 2h14
